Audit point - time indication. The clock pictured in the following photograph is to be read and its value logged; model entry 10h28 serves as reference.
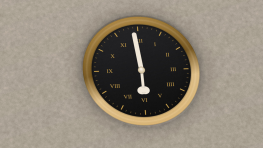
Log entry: 5h59
